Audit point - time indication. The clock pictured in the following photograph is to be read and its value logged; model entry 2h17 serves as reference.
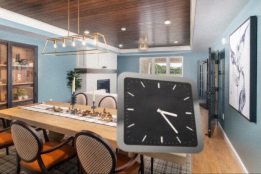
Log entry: 3h24
